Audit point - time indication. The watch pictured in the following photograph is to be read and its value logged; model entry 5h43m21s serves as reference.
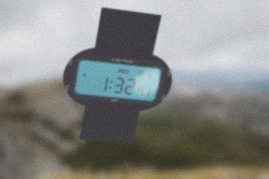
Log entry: 1h32m41s
